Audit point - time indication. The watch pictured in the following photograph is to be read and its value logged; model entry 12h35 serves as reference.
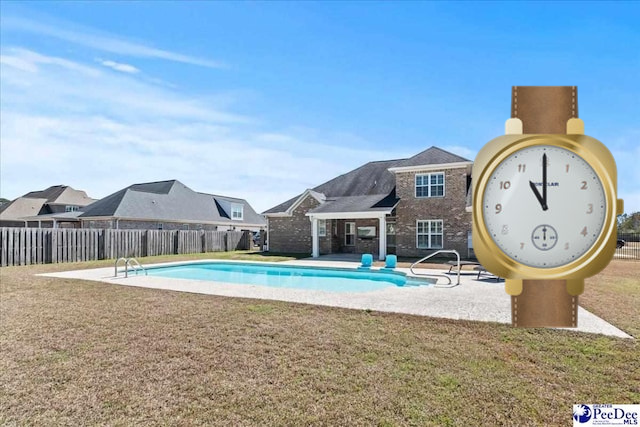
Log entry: 11h00
